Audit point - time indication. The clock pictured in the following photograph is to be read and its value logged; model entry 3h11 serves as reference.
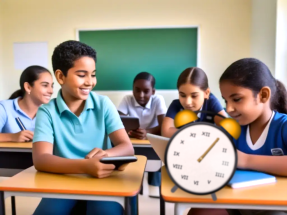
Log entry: 1h05
